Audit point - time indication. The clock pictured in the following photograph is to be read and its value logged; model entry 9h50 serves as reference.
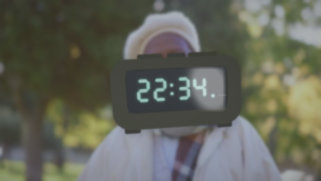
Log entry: 22h34
